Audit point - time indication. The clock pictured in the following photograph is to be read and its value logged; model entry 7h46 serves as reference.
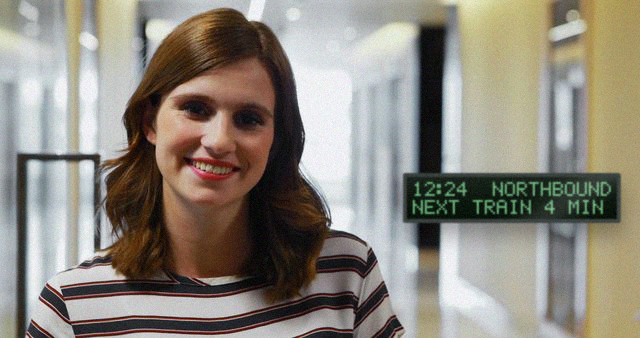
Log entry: 12h24
